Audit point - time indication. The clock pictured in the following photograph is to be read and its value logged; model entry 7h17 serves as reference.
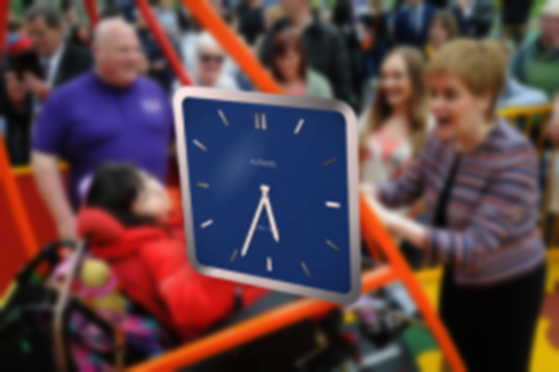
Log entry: 5h34
